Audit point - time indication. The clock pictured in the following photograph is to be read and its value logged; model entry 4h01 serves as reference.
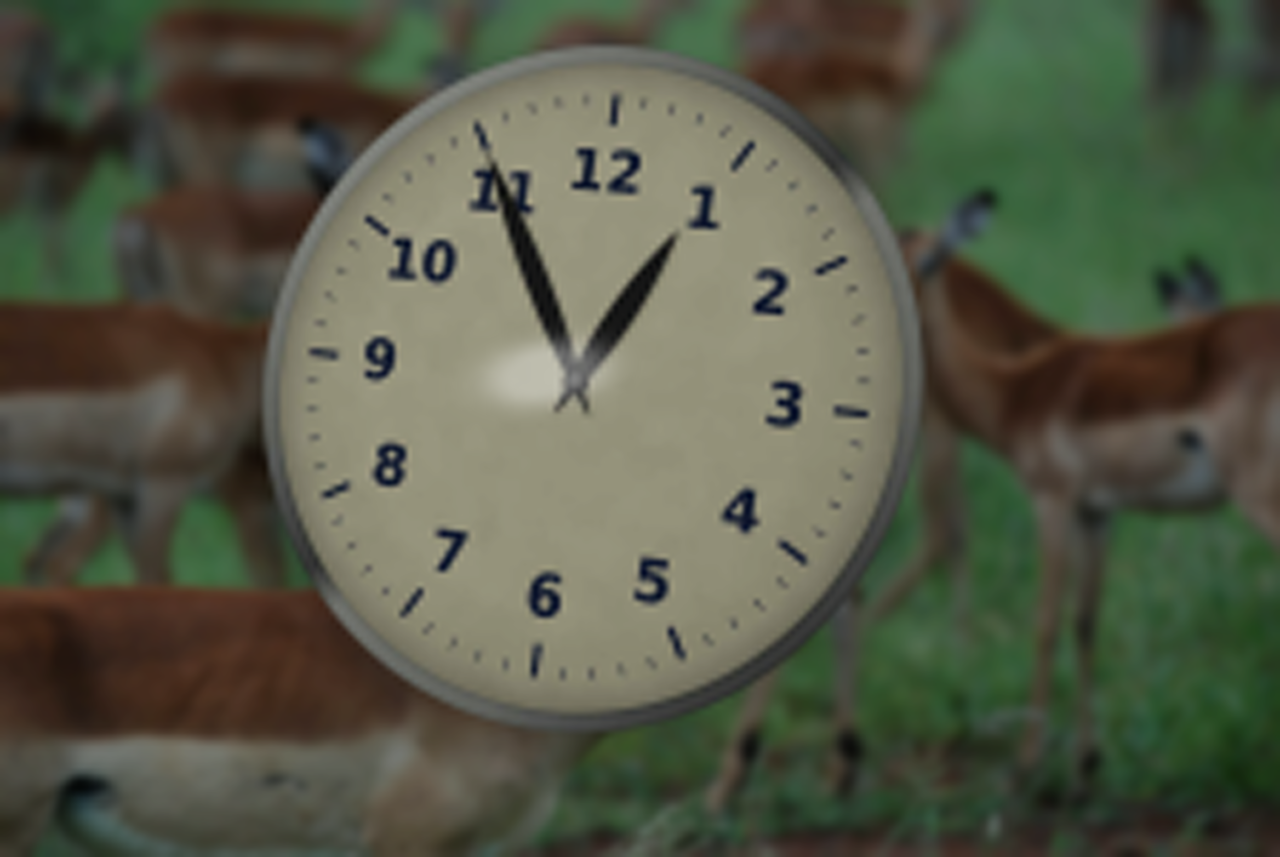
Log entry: 12h55
